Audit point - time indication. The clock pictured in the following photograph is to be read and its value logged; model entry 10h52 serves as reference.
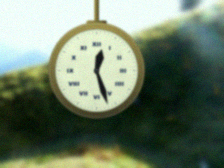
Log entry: 12h27
